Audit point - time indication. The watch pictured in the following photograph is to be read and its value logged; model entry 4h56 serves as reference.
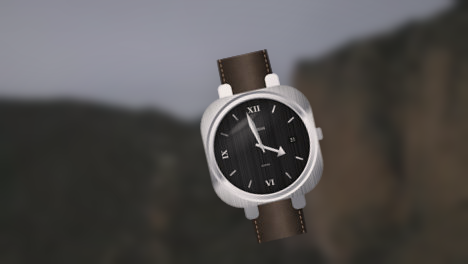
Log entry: 3h58
